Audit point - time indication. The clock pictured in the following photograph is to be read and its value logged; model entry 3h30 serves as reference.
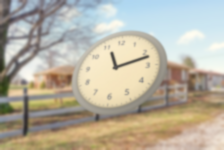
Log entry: 11h12
